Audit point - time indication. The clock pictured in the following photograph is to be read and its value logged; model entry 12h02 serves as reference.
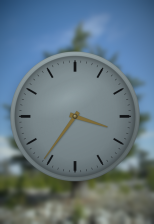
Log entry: 3h36
